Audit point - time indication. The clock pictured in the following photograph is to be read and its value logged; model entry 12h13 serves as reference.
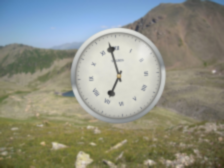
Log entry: 6h58
